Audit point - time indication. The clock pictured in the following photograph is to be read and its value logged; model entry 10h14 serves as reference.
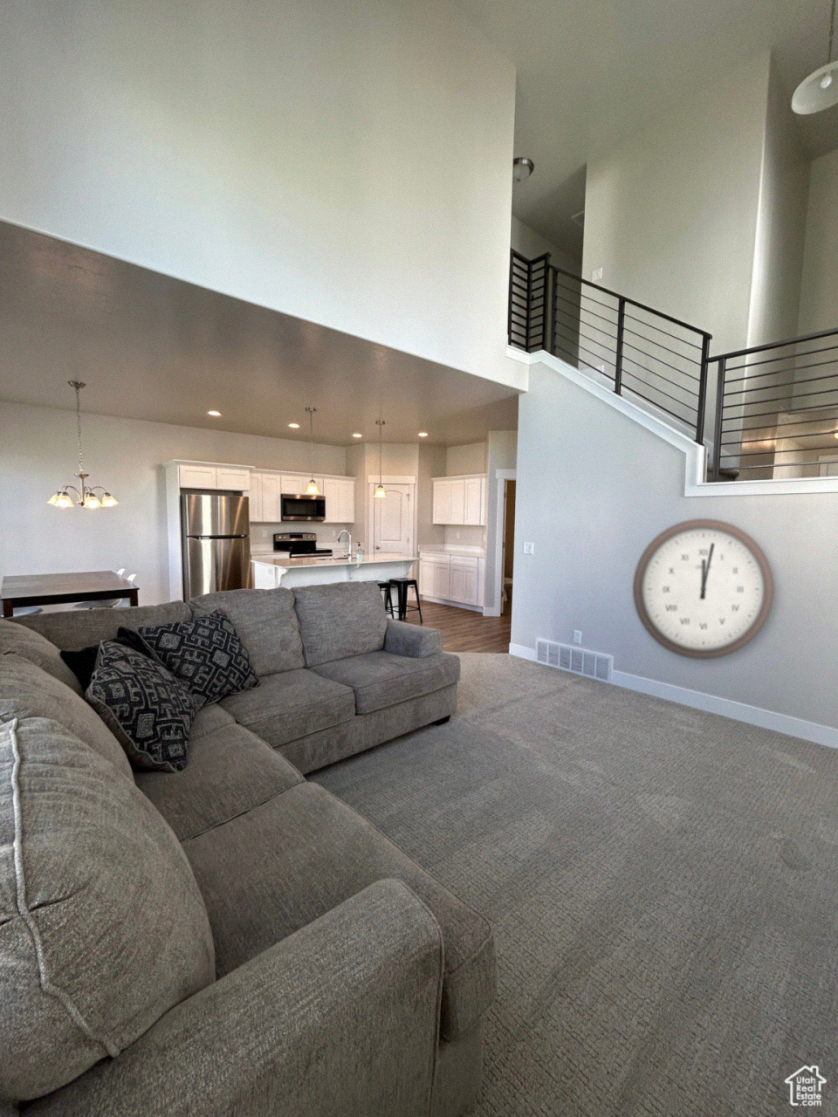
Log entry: 12h02
